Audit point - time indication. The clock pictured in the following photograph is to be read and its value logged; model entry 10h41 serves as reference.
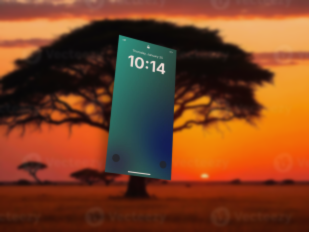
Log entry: 10h14
